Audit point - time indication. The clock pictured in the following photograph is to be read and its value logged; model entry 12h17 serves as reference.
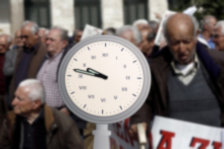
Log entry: 9h47
